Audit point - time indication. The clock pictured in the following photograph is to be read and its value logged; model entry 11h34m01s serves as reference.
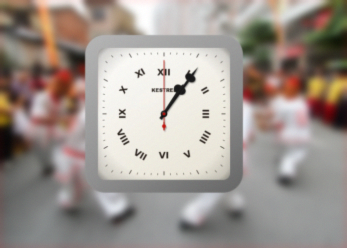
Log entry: 1h06m00s
